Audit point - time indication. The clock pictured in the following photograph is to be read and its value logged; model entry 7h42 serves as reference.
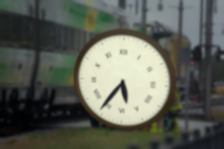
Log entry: 5h36
